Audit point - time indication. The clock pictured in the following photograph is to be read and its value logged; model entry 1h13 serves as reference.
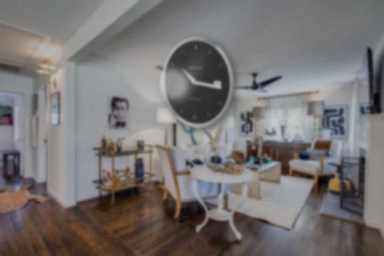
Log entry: 10h16
